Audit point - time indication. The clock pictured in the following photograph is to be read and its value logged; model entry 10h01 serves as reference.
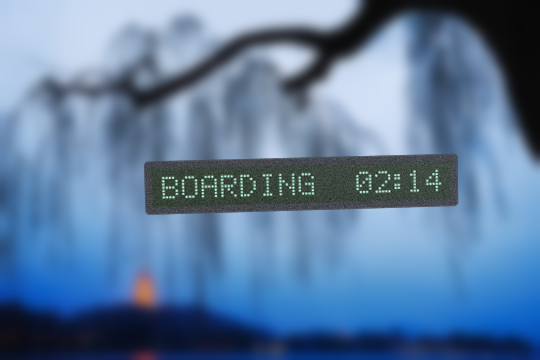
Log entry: 2h14
